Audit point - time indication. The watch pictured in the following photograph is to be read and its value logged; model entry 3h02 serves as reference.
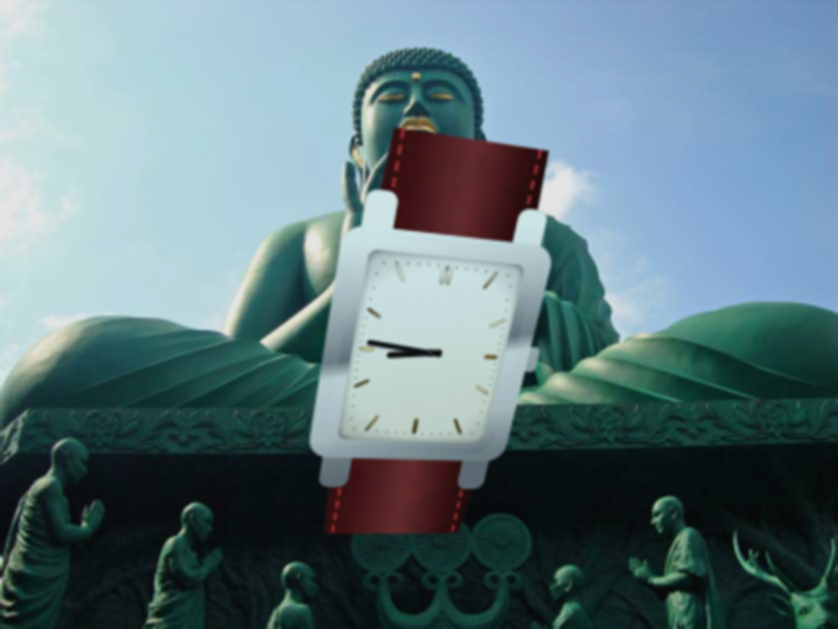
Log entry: 8h46
